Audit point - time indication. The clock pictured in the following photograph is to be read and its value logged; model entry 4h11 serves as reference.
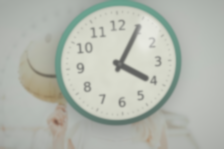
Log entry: 4h05
